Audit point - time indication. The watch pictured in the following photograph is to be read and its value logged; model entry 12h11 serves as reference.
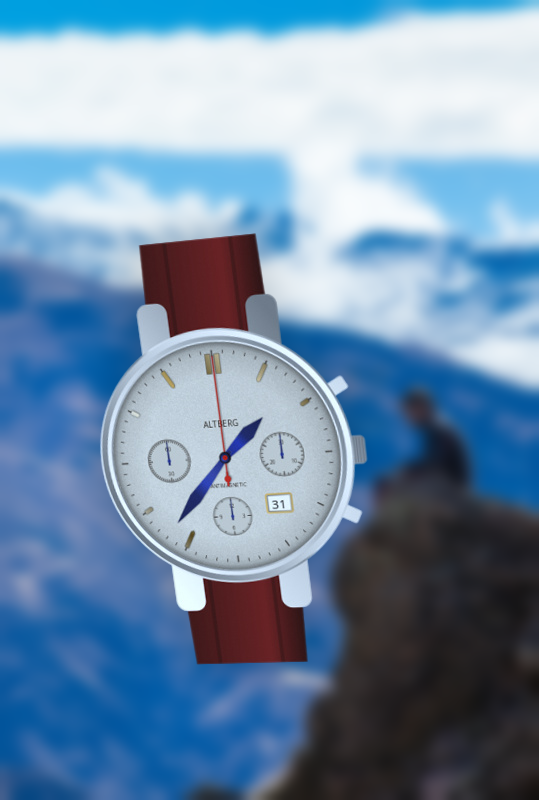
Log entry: 1h37
